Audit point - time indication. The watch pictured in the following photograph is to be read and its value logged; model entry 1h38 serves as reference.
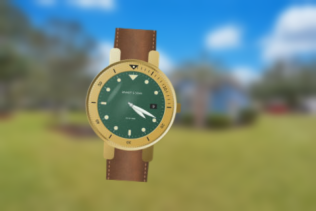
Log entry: 4h19
